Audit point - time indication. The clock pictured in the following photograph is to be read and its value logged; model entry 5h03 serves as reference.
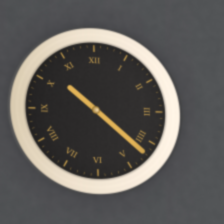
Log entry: 10h22
